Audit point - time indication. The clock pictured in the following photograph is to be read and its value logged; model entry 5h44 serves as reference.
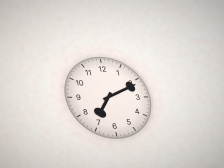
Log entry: 7h11
